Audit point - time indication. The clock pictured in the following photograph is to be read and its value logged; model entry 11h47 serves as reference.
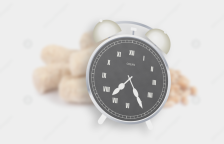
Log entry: 7h25
